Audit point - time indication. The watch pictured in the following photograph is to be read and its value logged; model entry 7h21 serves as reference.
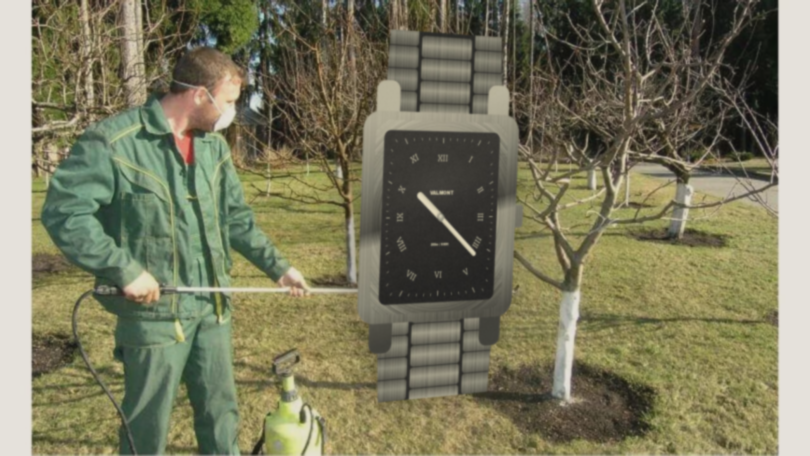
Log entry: 10h22
